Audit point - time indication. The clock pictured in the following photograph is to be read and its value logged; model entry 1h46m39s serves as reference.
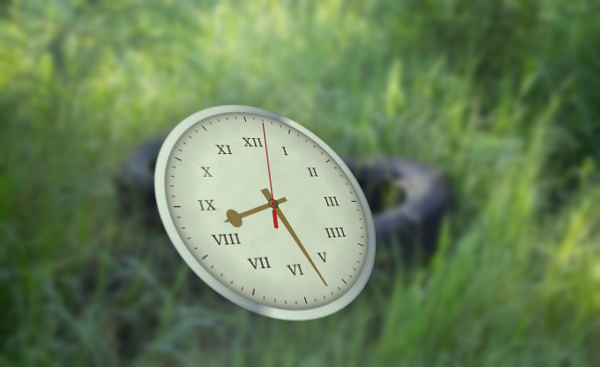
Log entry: 8h27m02s
